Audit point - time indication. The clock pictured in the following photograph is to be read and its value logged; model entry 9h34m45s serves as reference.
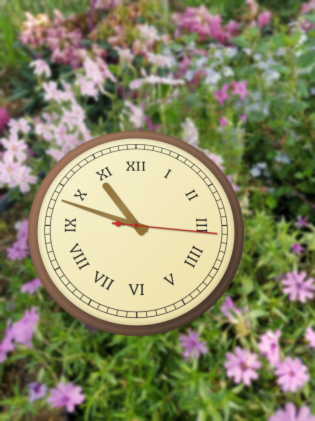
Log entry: 10h48m16s
